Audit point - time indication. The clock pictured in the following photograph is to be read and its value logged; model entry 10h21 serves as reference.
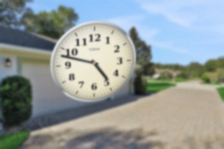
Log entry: 4h48
